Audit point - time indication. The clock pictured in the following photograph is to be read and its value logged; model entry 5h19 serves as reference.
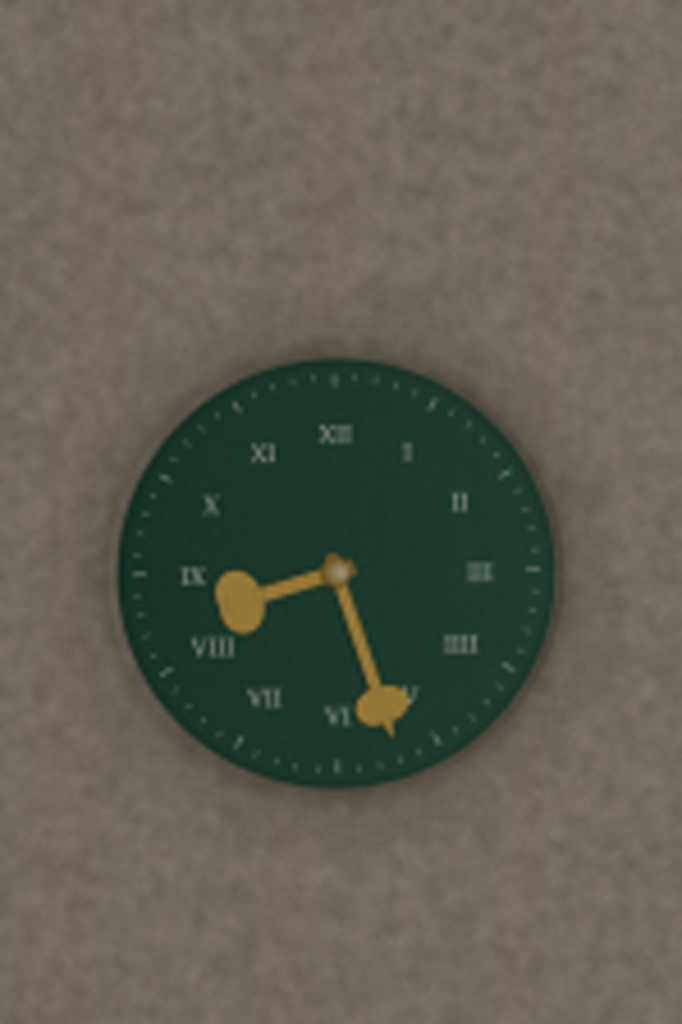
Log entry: 8h27
